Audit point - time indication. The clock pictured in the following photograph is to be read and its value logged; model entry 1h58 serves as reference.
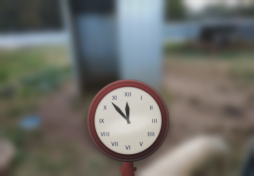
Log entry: 11h53
